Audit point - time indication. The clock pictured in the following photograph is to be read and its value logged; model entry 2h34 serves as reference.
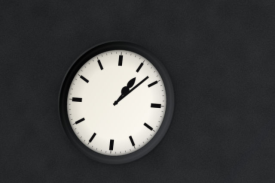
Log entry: 1h08
